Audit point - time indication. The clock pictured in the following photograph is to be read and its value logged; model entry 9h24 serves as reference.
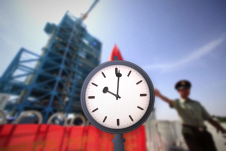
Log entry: 10h01
